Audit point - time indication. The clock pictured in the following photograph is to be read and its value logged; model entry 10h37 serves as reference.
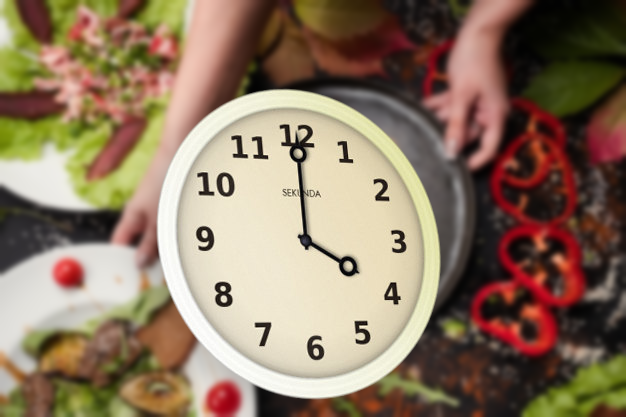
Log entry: 4h00
